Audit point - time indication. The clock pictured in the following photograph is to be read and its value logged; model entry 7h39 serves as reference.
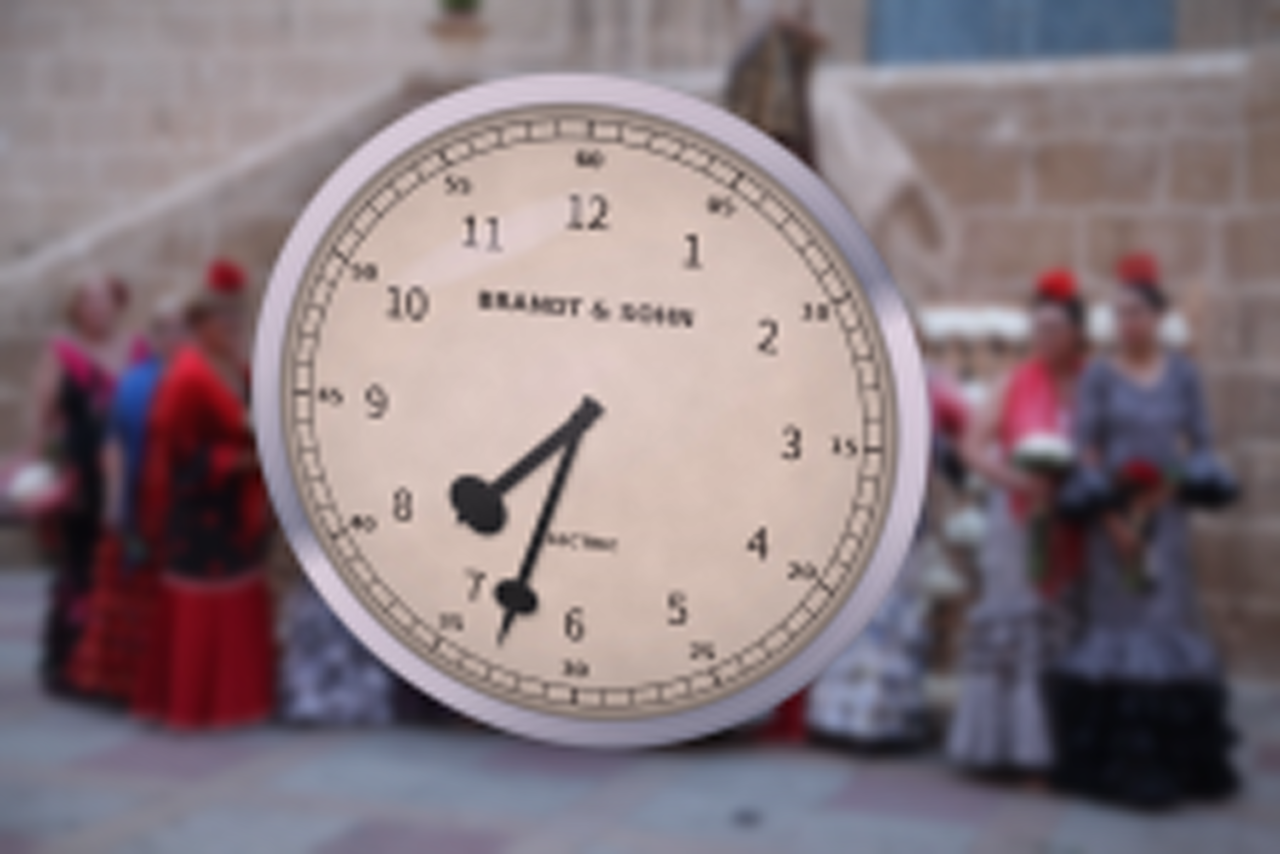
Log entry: 7h33
